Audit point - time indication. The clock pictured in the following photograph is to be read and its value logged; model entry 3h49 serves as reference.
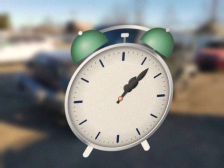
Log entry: 1h07
